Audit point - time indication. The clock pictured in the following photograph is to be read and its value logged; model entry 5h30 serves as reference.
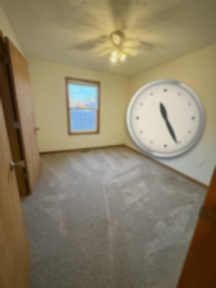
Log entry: 11h26
